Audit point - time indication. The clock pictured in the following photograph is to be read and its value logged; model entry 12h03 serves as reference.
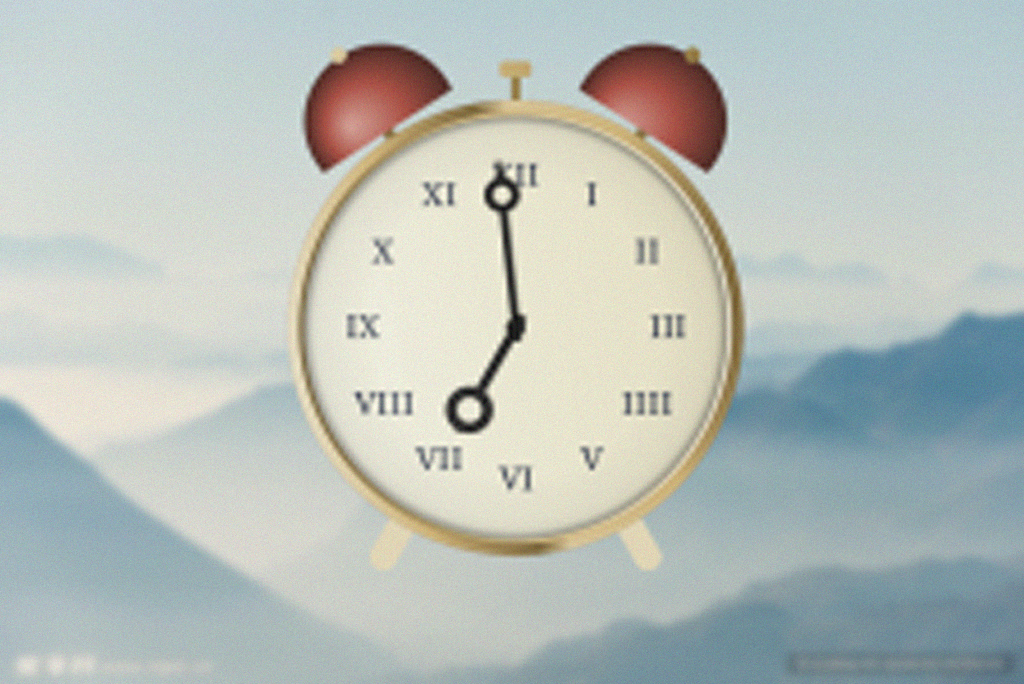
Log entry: 6h59
